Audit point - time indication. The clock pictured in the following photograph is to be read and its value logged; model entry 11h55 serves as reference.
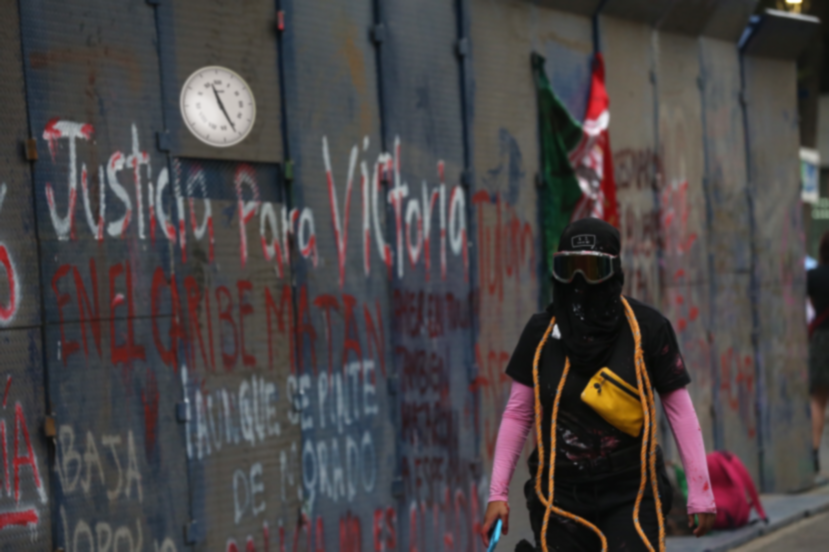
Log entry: 11h26
